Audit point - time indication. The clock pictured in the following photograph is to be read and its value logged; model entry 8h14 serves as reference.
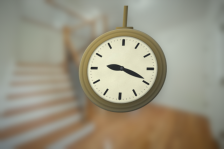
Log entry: 9h19
